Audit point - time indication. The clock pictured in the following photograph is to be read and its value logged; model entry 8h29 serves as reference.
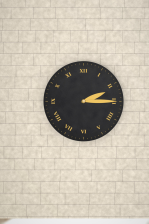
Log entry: 2h15
